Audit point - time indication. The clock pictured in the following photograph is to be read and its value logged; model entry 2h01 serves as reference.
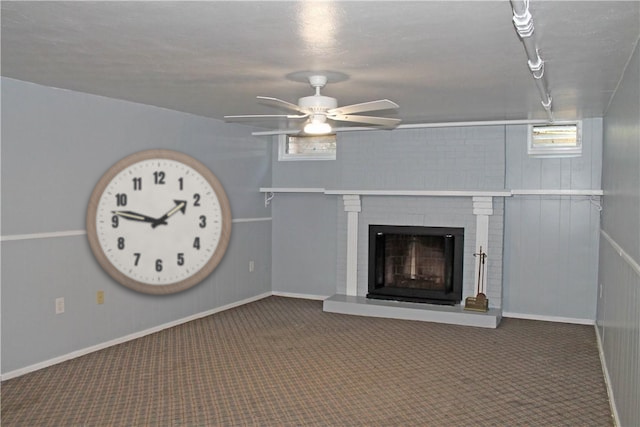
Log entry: 1h47
